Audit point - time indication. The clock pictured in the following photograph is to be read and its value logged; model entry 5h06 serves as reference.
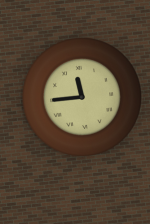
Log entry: 11h45
